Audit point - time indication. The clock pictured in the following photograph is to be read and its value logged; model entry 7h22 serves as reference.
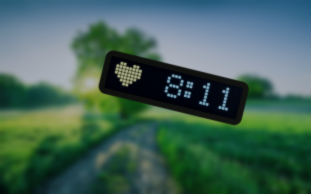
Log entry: 8h11
